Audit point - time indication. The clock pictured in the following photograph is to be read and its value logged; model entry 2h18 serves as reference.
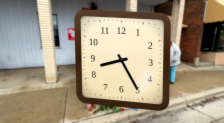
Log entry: 8h25
